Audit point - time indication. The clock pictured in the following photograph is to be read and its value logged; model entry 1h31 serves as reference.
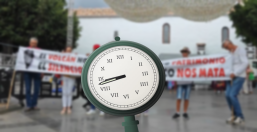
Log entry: 8h43
